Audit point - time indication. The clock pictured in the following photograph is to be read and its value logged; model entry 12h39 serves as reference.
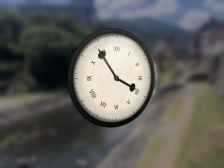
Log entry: 3h54
